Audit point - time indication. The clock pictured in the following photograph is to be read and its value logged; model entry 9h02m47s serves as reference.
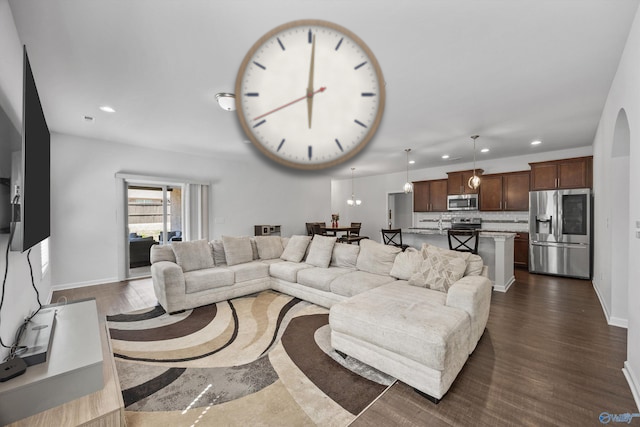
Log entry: 6h00m41s
